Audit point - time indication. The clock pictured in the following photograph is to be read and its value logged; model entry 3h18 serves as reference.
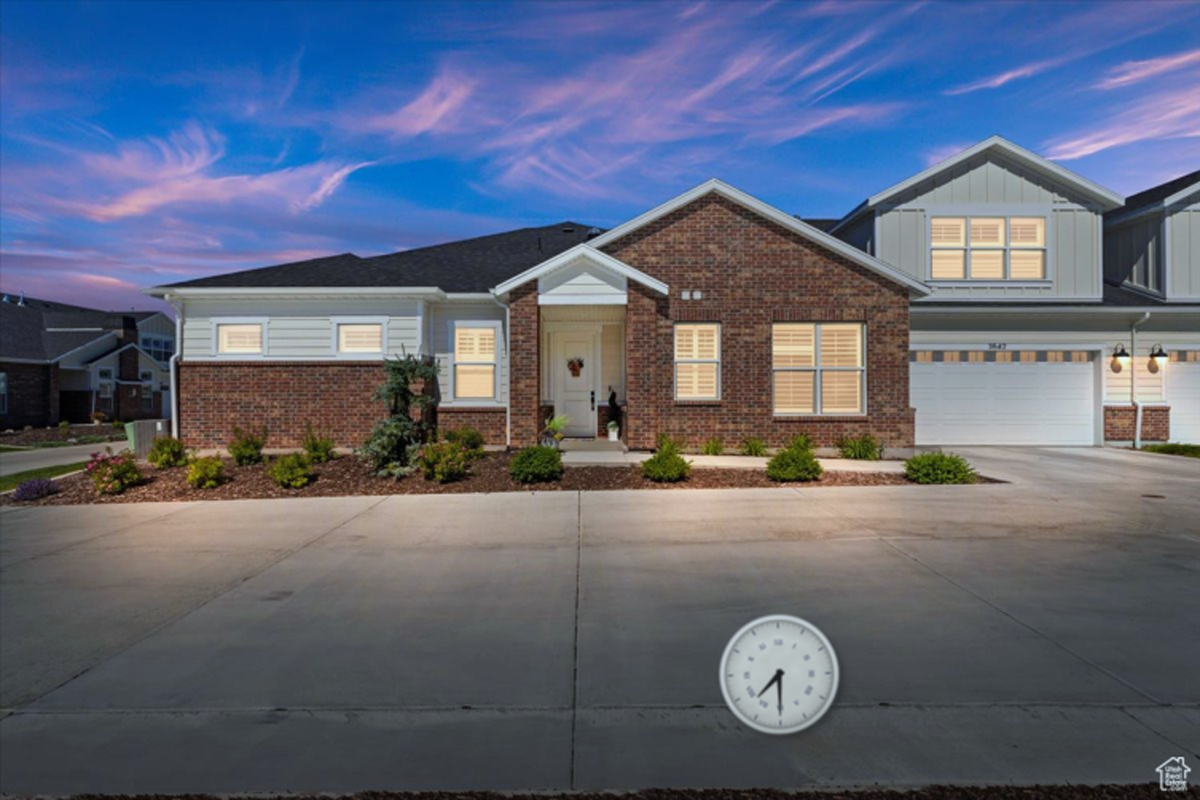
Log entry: 7h30
